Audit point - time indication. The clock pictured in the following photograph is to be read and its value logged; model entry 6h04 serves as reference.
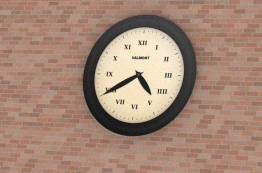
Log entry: 4h40
